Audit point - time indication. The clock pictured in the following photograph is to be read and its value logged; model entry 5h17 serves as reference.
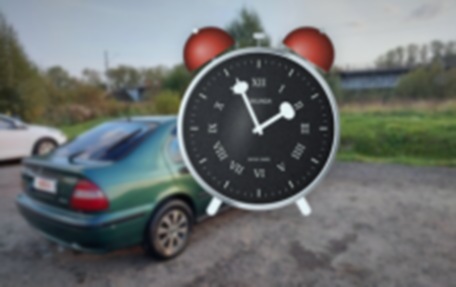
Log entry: 1h56
